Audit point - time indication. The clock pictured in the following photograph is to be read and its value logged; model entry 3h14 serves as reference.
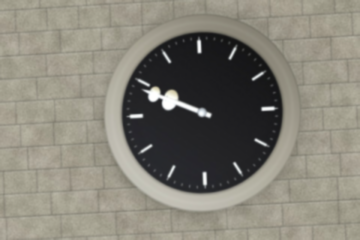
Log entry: 9h49
